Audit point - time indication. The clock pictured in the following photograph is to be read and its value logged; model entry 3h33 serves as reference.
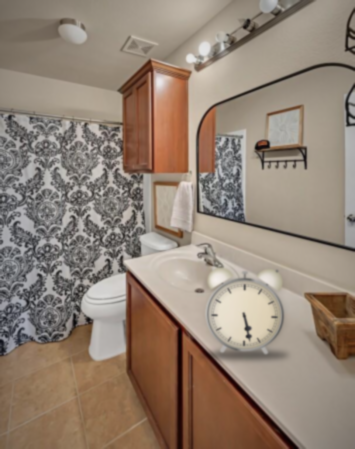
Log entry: 5h28
